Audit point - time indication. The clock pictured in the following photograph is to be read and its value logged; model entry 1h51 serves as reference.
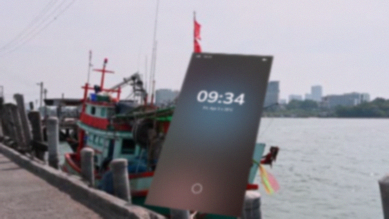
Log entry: 9h34
